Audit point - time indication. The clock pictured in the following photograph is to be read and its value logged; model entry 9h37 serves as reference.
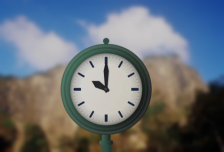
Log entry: 10h00
